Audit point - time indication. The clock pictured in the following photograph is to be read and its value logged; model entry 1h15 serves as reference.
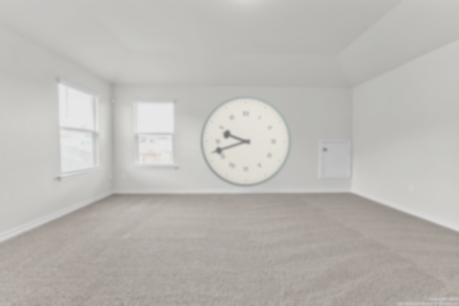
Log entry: 9h42
